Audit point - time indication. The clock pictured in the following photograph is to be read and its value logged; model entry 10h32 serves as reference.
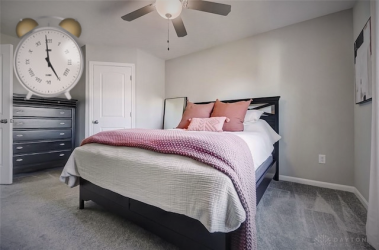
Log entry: 4h59
